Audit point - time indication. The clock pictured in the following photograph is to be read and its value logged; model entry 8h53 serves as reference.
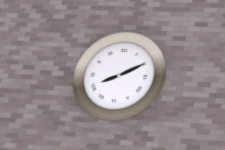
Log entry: 8h10
